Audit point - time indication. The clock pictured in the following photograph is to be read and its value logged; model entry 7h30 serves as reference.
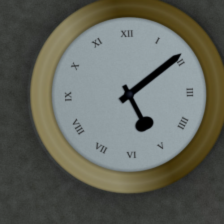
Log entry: 5h09
